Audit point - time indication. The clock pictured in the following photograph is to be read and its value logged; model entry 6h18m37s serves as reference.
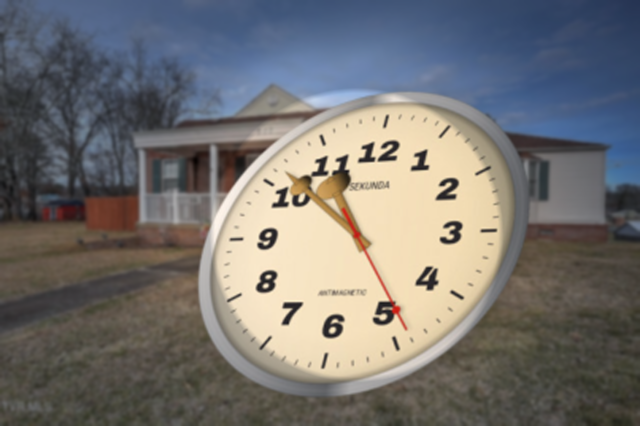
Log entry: 10h51m24s
